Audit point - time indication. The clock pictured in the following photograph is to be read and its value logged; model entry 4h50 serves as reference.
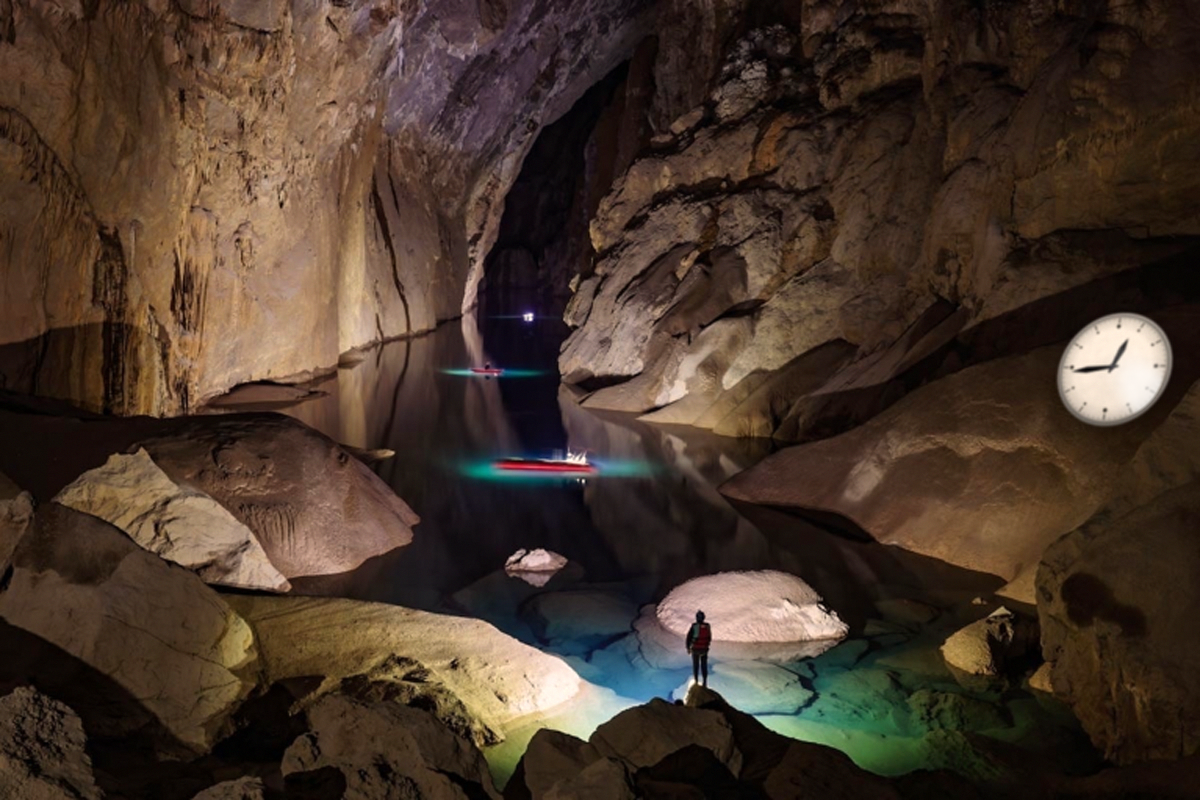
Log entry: 12h44
